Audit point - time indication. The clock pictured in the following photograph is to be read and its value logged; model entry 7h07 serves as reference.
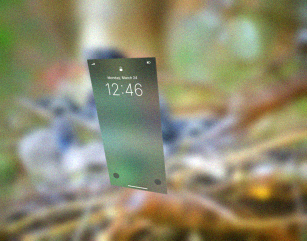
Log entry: 12h46
